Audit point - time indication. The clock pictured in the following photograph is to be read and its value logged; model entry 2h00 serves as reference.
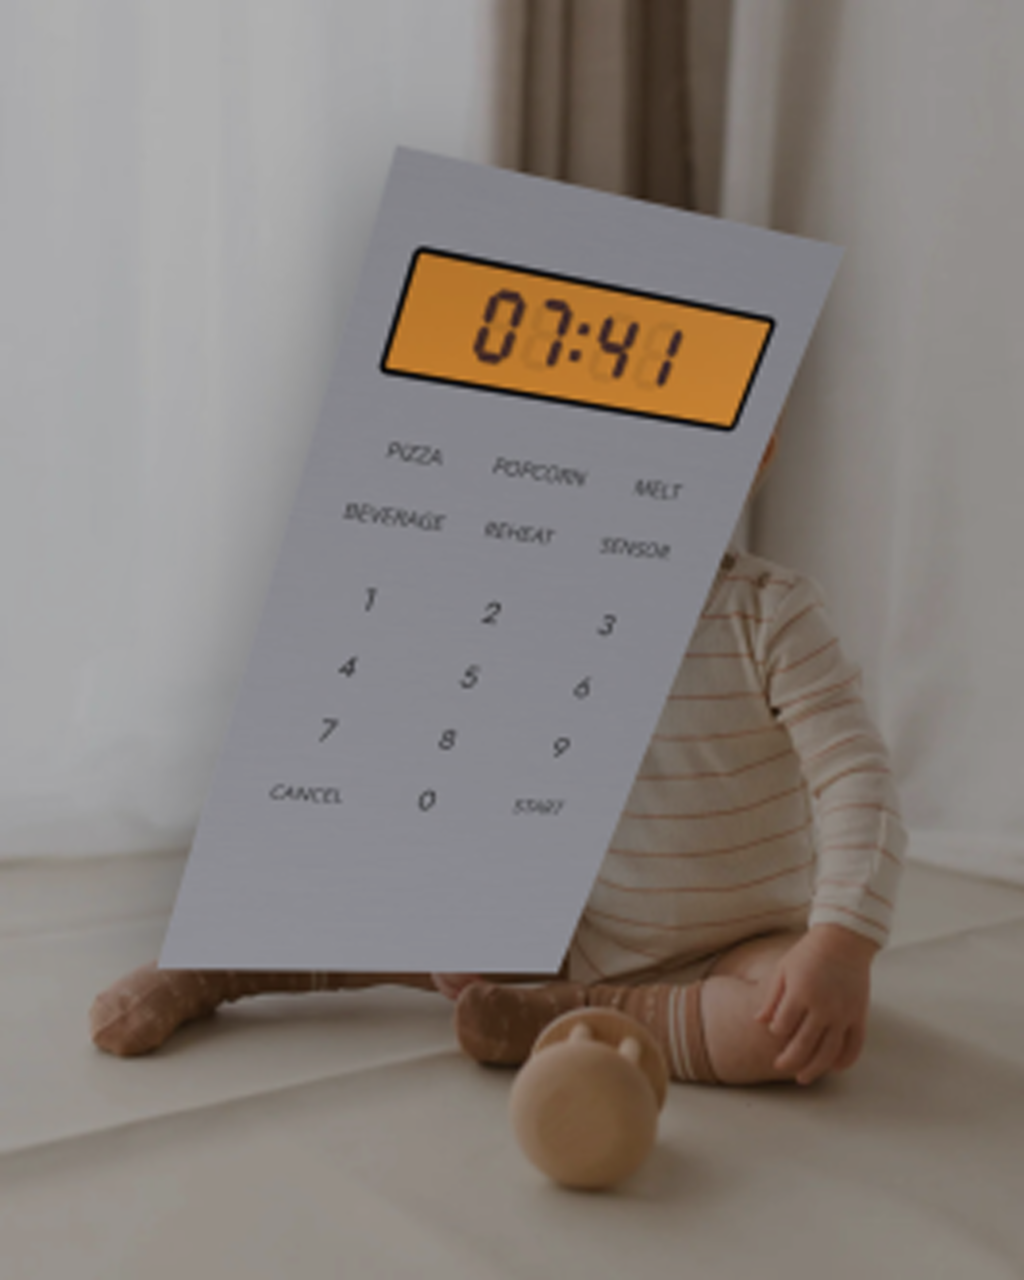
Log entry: 7h41
